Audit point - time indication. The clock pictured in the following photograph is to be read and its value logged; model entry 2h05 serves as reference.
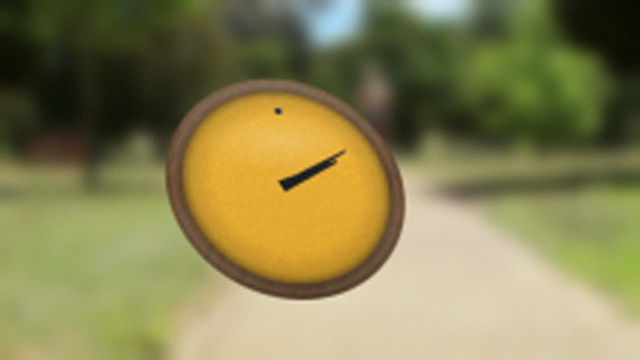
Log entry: 2h10
